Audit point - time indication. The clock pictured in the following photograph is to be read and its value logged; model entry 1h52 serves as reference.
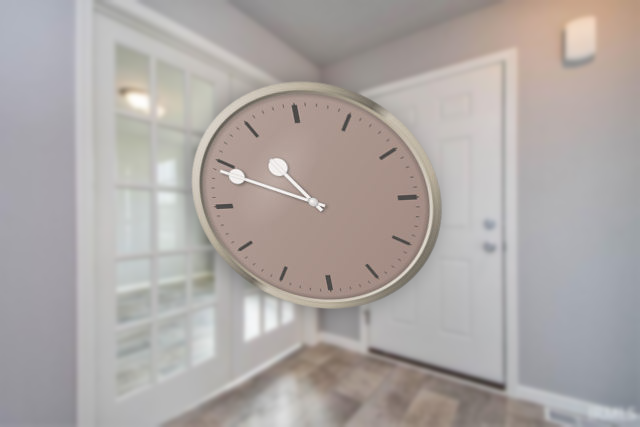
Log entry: 10h49
